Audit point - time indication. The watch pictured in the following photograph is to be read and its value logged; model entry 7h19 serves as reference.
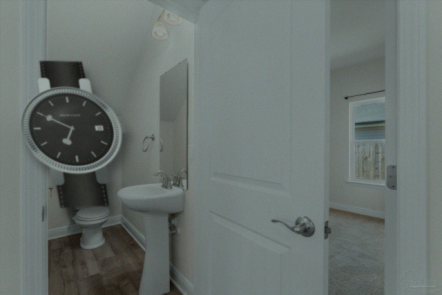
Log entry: 6h50
